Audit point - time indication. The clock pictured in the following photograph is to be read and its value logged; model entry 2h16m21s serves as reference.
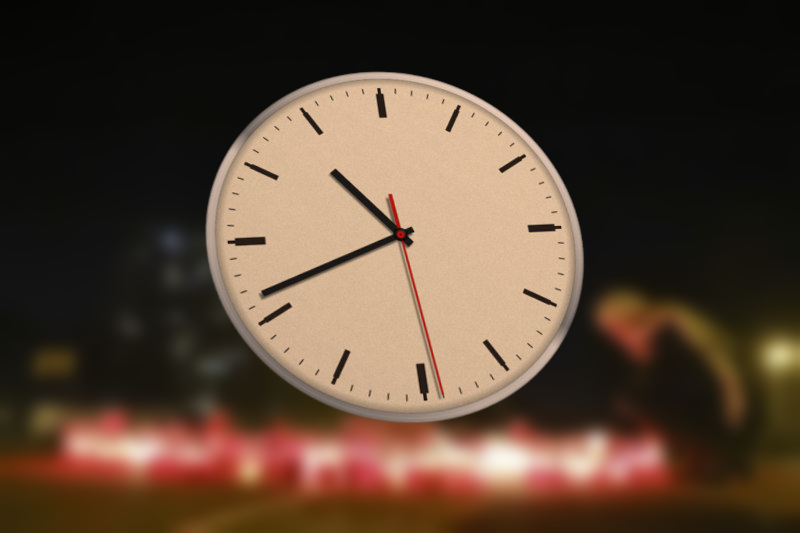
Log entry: 10h41m29s
